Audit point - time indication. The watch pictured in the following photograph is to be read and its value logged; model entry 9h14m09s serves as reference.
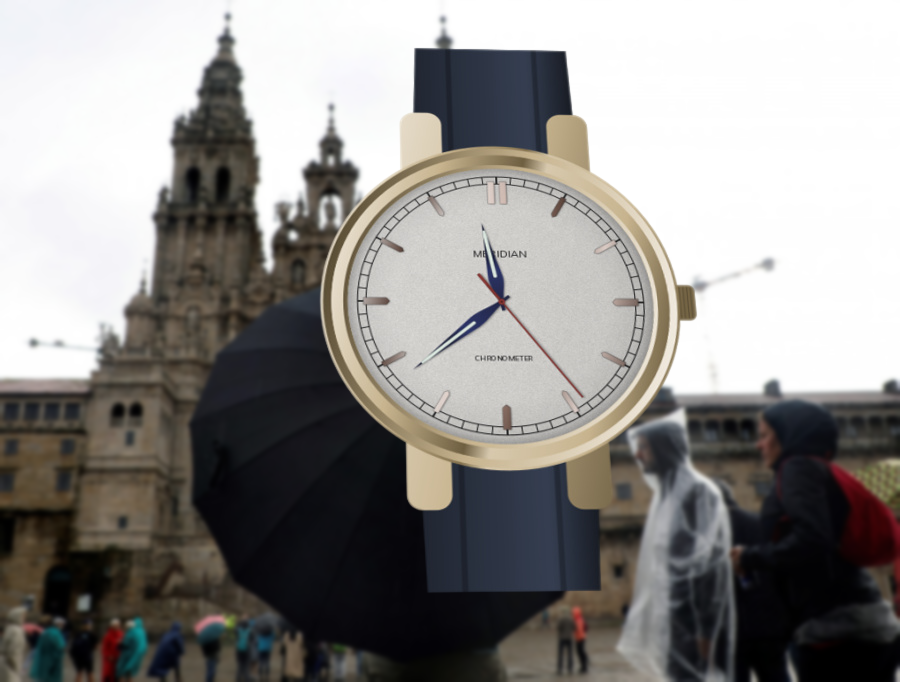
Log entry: 11h38m24s
